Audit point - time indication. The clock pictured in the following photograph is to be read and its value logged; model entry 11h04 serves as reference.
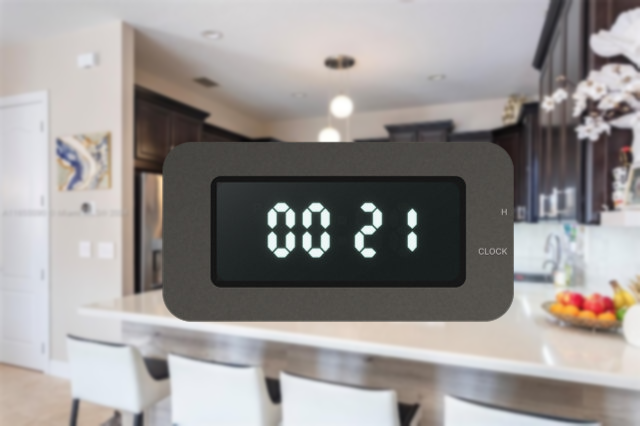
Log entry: 0h21
